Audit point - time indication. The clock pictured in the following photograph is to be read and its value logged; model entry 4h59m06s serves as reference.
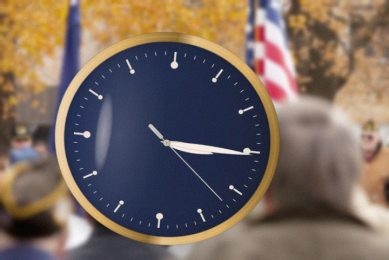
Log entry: 3h15m22s
